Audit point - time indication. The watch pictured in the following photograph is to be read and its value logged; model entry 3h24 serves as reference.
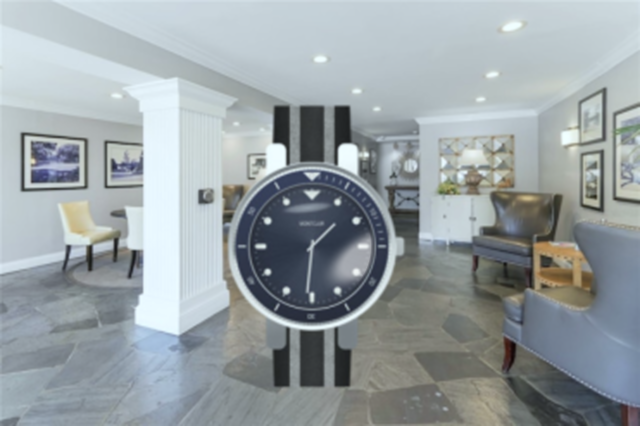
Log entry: 1h31
